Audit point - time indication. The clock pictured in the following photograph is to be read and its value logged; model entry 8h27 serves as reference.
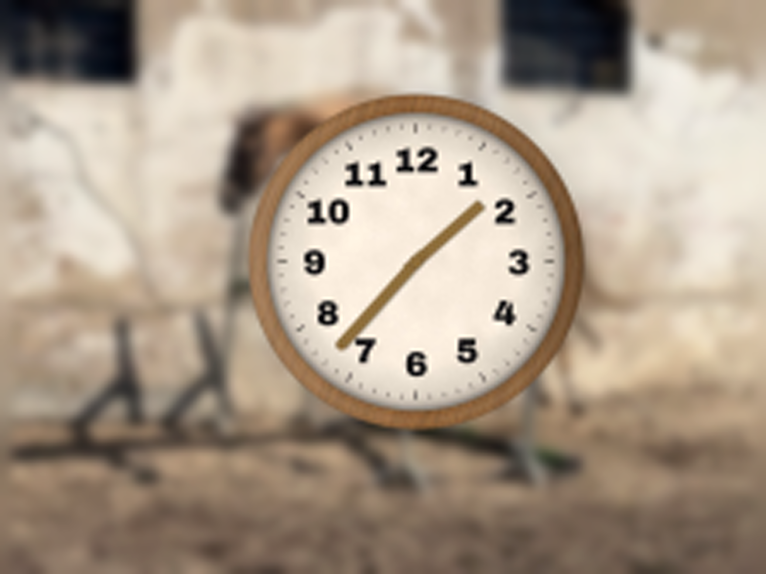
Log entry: 1h37
